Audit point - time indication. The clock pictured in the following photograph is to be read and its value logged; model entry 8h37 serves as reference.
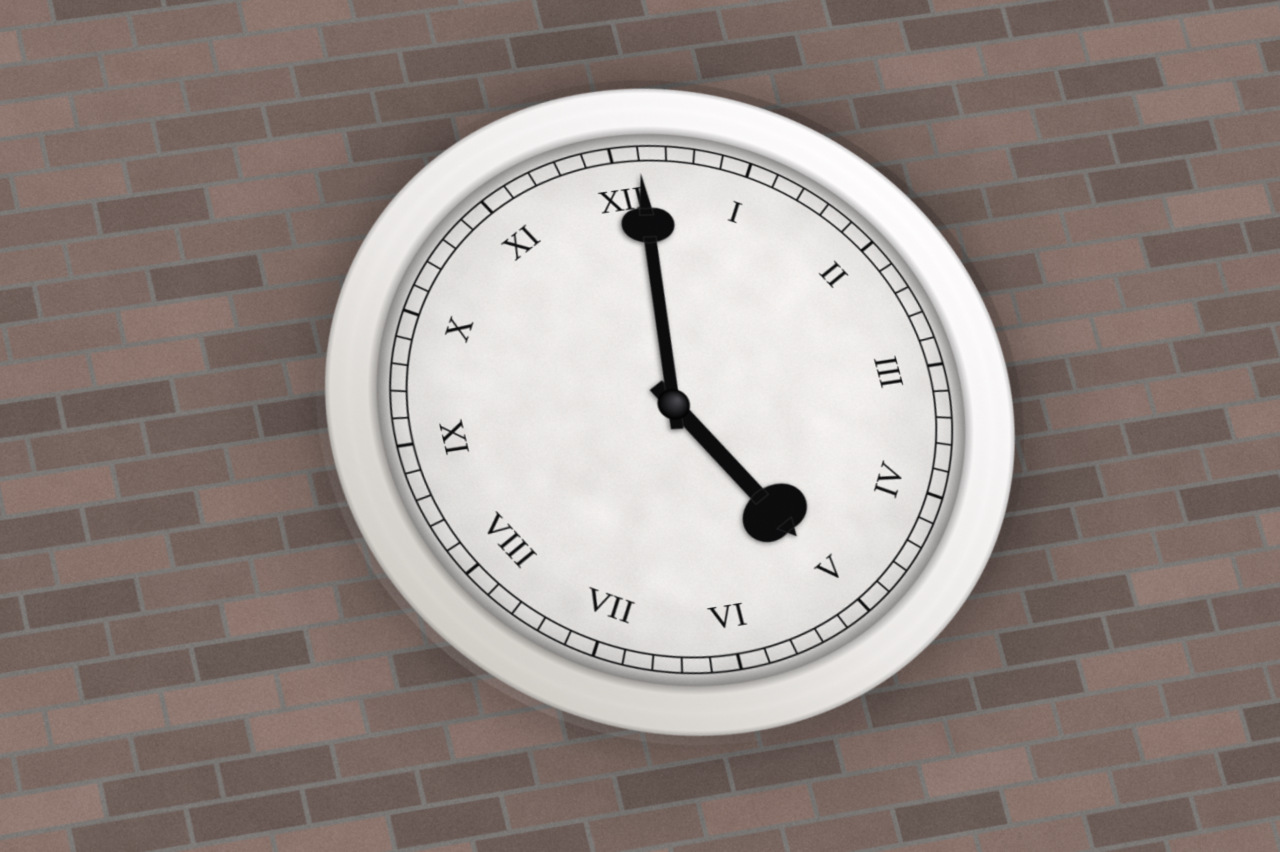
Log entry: 5h01
